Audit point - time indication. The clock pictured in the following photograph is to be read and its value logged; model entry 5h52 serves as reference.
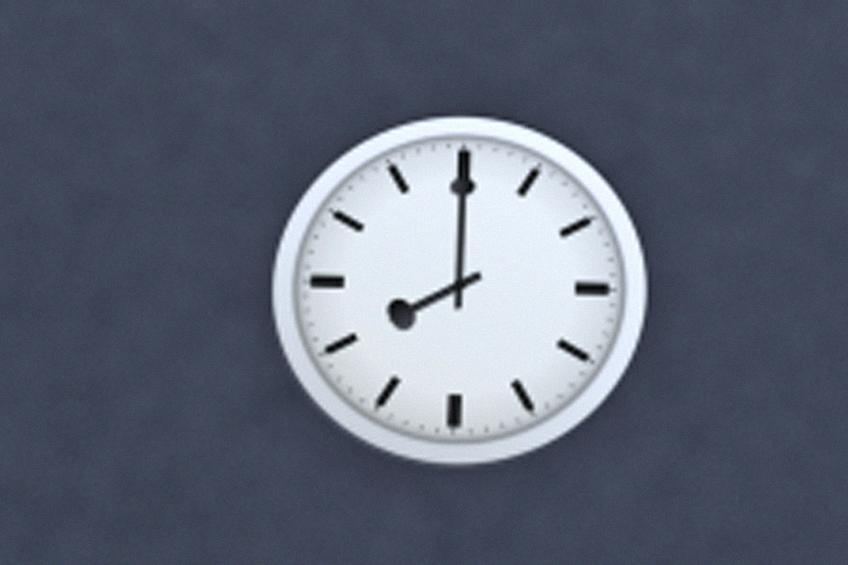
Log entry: 8h00
